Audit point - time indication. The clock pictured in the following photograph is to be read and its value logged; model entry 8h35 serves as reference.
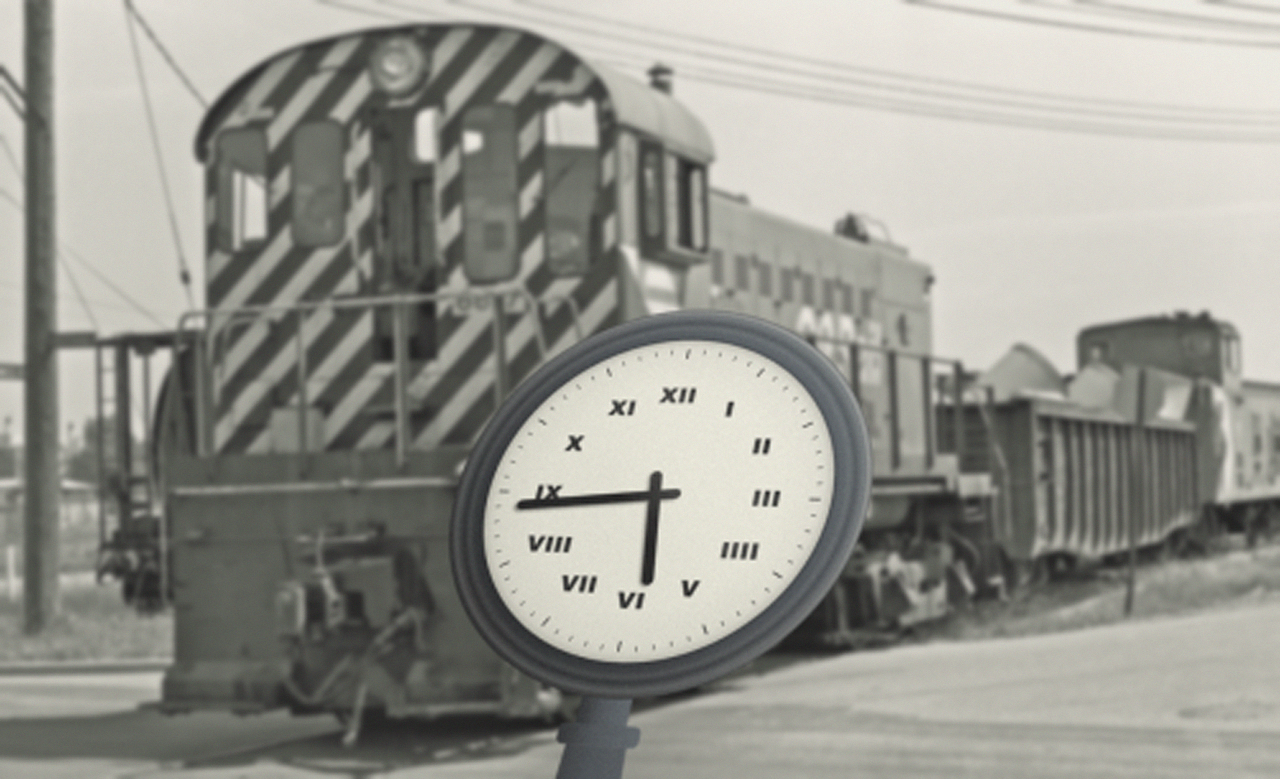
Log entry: 5h44
